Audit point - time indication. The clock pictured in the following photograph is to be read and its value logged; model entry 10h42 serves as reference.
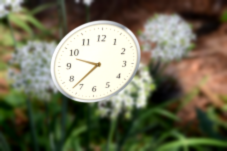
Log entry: 9h37
